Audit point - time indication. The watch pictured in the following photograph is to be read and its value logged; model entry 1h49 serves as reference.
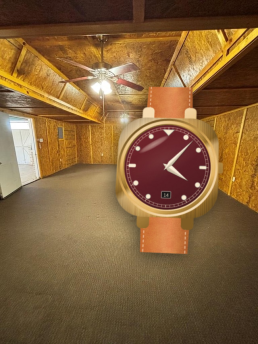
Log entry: 4h07
